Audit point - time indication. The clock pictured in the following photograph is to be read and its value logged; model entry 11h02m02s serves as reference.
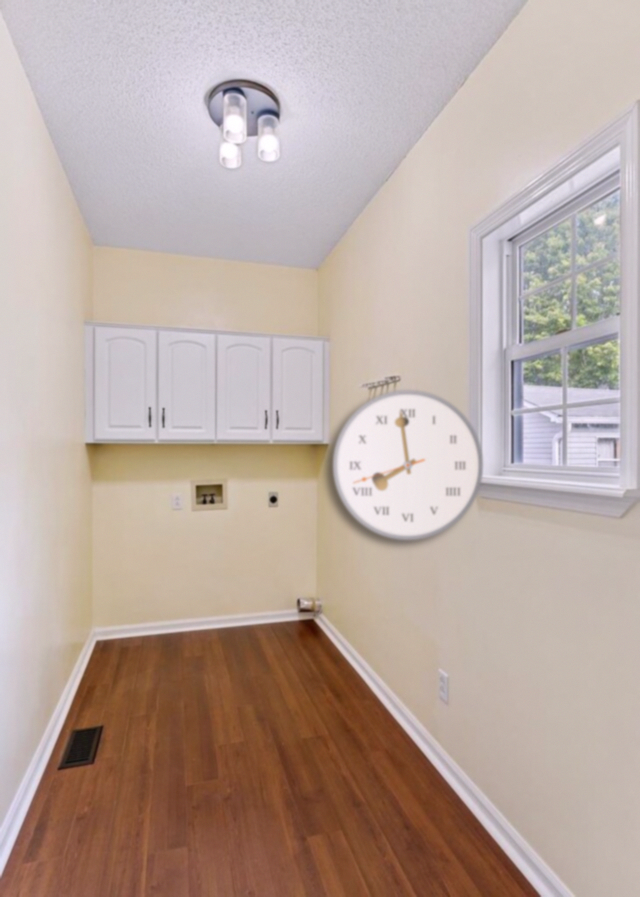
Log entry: 7h58m42s
